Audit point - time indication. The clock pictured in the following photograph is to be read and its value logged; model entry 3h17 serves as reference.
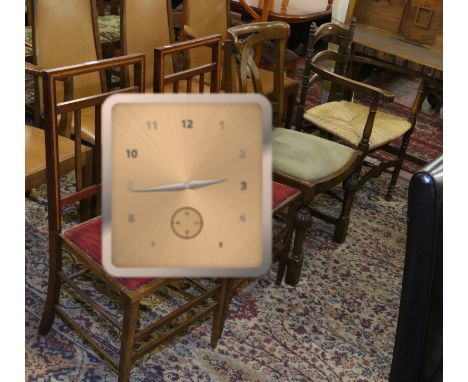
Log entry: 2h44
